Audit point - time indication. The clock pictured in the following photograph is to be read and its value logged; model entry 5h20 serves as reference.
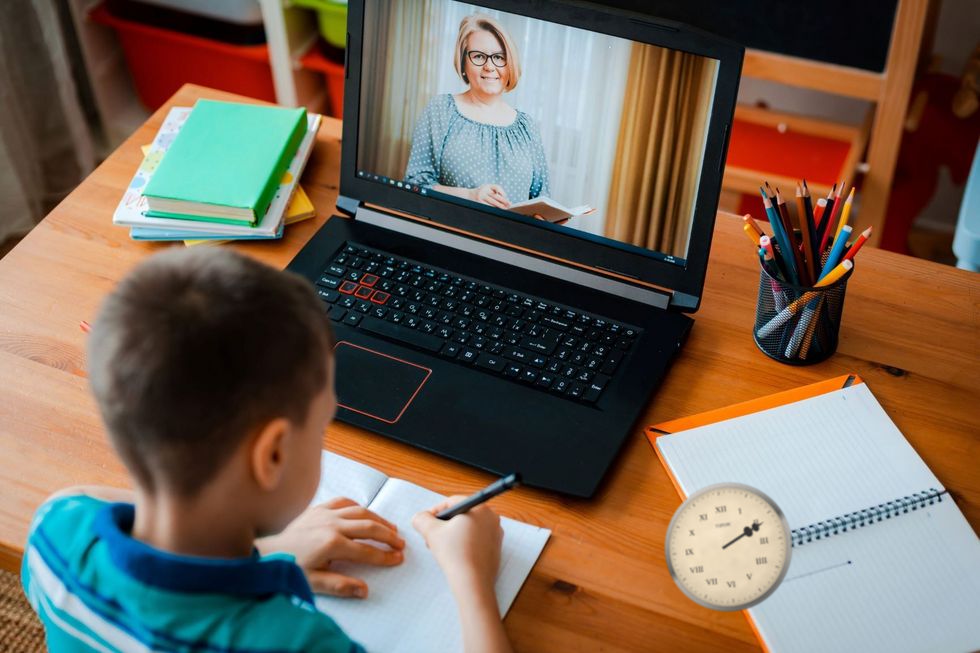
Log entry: 2h11
